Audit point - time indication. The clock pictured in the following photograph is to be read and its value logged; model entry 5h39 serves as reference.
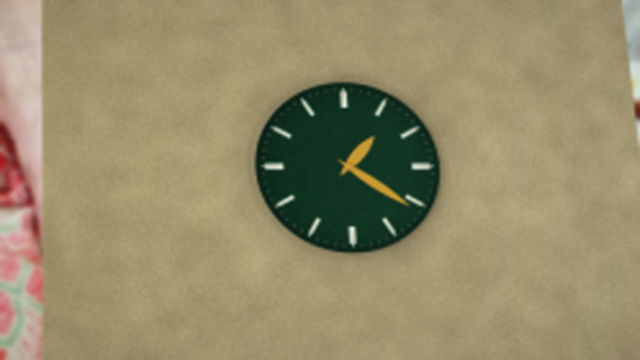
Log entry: 1h21
